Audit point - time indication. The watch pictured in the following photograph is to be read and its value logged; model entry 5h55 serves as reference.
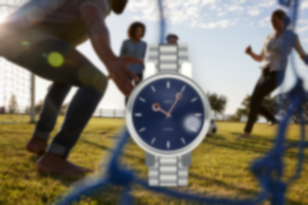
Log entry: 10h05
